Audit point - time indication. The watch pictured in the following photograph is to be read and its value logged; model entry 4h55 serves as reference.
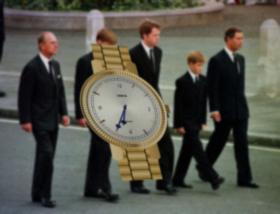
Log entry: 6h35
